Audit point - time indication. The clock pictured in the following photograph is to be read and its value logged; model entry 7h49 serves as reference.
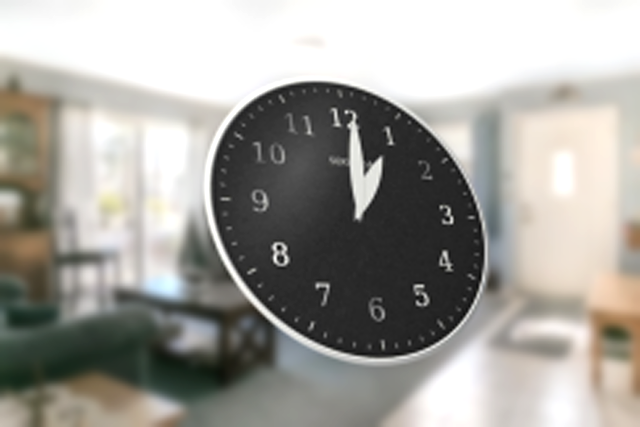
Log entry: 1h01
